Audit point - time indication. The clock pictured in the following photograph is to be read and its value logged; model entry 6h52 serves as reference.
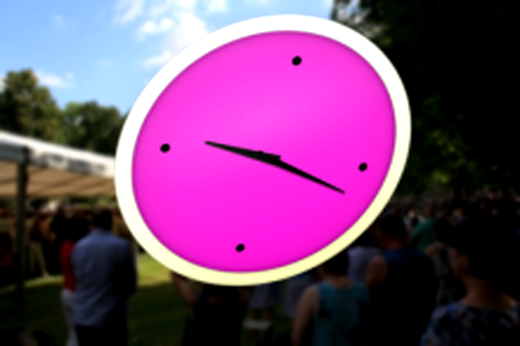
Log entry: 9h18
